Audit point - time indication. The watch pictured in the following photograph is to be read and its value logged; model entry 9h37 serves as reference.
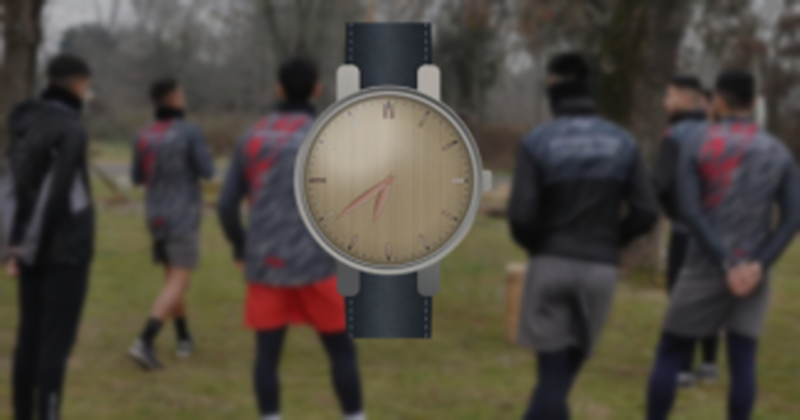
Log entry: 6h39
